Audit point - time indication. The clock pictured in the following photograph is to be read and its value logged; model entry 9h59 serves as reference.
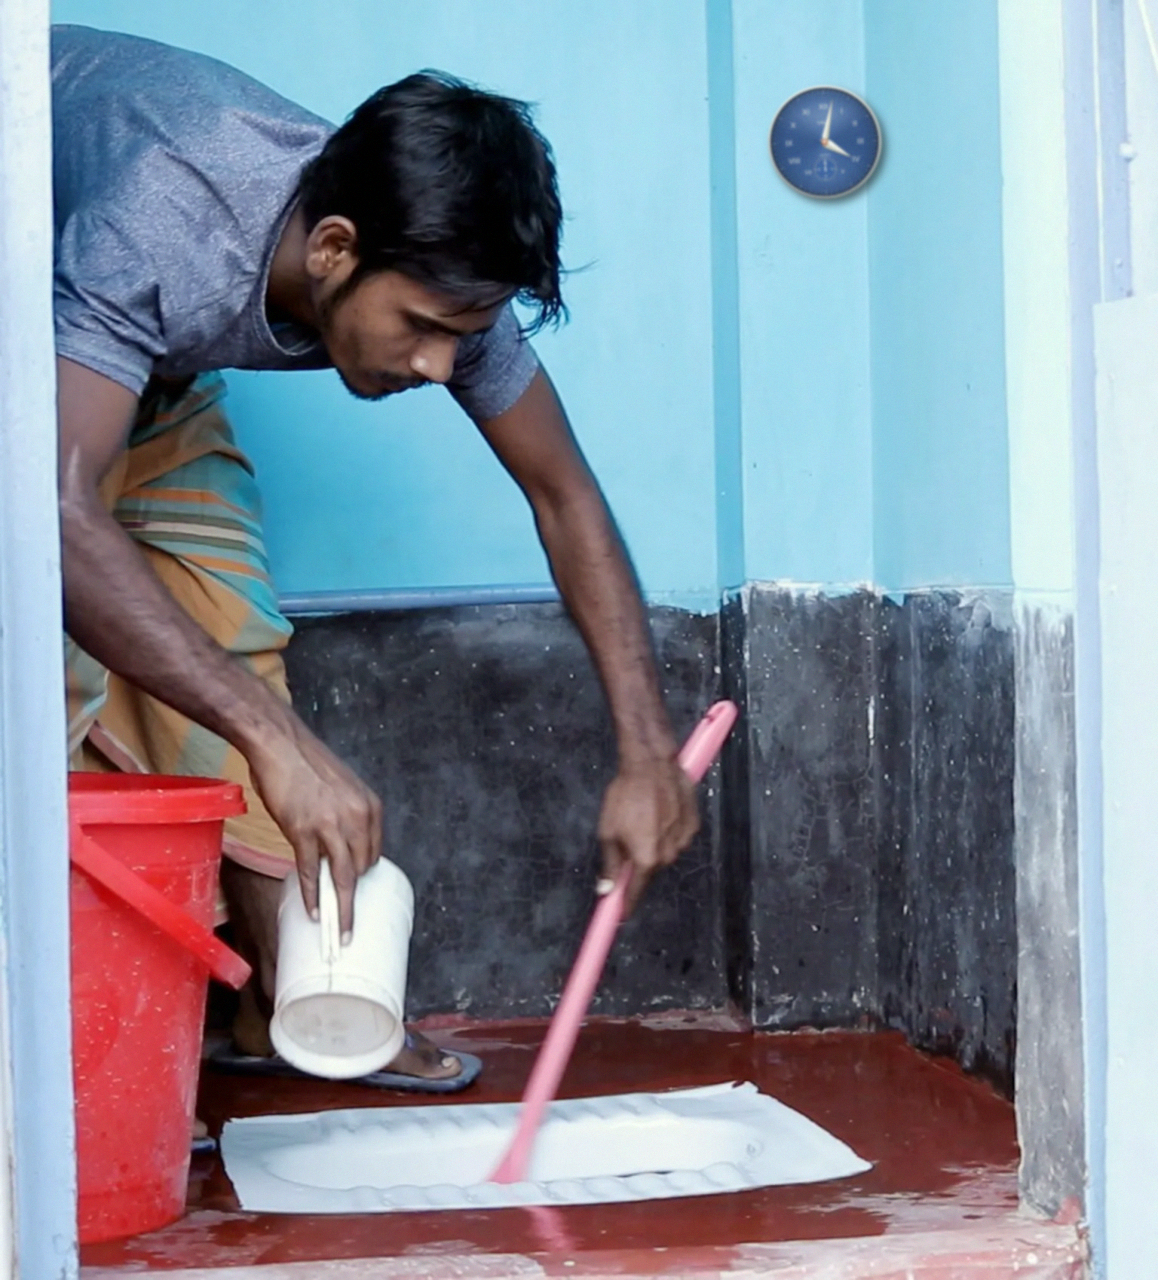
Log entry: 4h02
